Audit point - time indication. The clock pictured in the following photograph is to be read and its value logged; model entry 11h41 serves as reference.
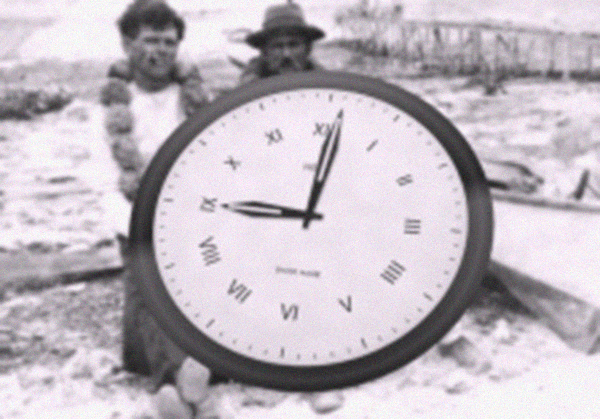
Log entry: 9h01
